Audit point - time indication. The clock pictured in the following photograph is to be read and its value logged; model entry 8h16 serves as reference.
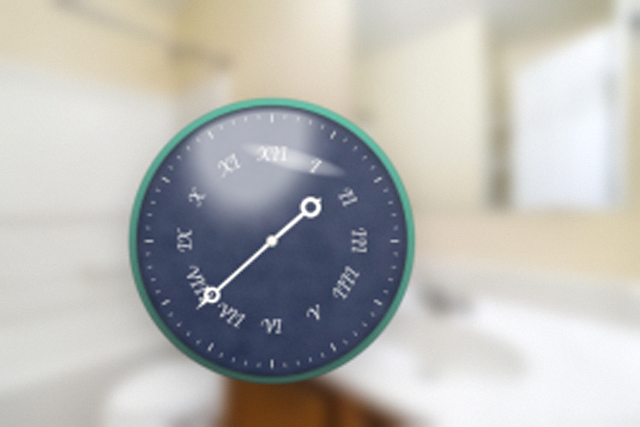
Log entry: 1h38
